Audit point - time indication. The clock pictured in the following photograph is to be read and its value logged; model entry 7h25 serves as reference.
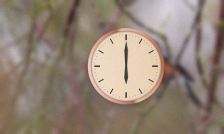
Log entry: 6h00
